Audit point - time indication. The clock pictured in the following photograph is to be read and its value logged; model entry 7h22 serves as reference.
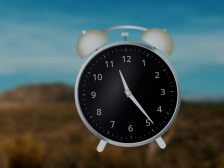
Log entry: 11h24
